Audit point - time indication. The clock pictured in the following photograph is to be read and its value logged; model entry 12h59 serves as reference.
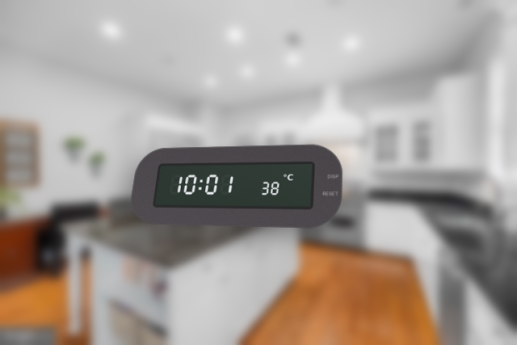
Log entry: 10h01
